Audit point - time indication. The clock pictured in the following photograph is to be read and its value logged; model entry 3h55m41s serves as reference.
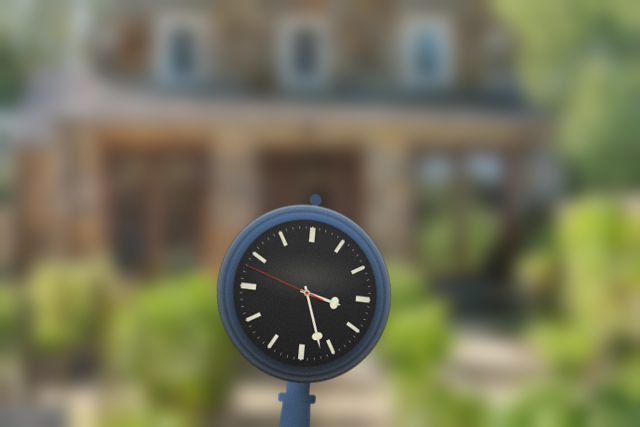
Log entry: 3h26m48s
